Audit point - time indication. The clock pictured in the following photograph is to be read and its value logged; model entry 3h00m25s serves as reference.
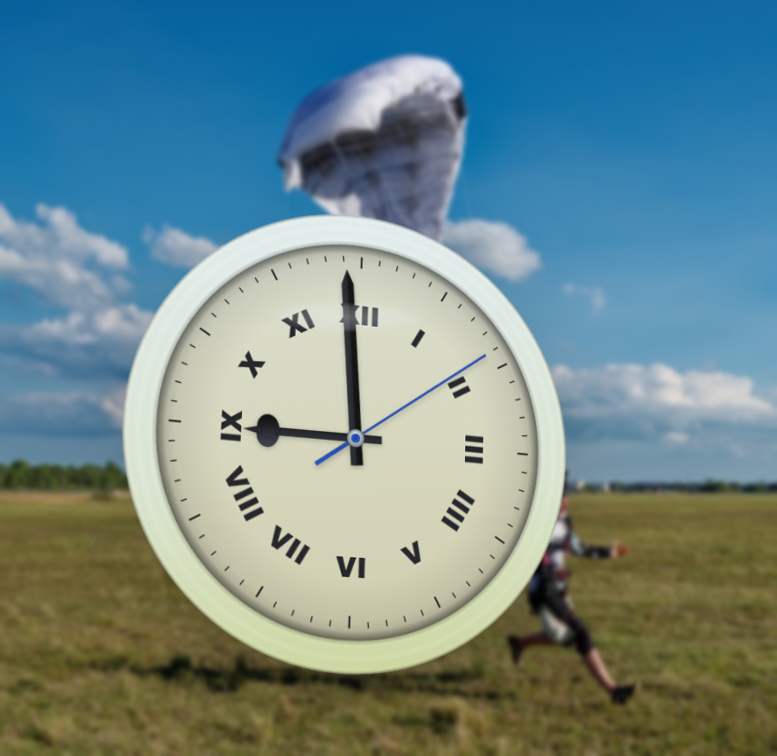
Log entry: 8h59m09s
